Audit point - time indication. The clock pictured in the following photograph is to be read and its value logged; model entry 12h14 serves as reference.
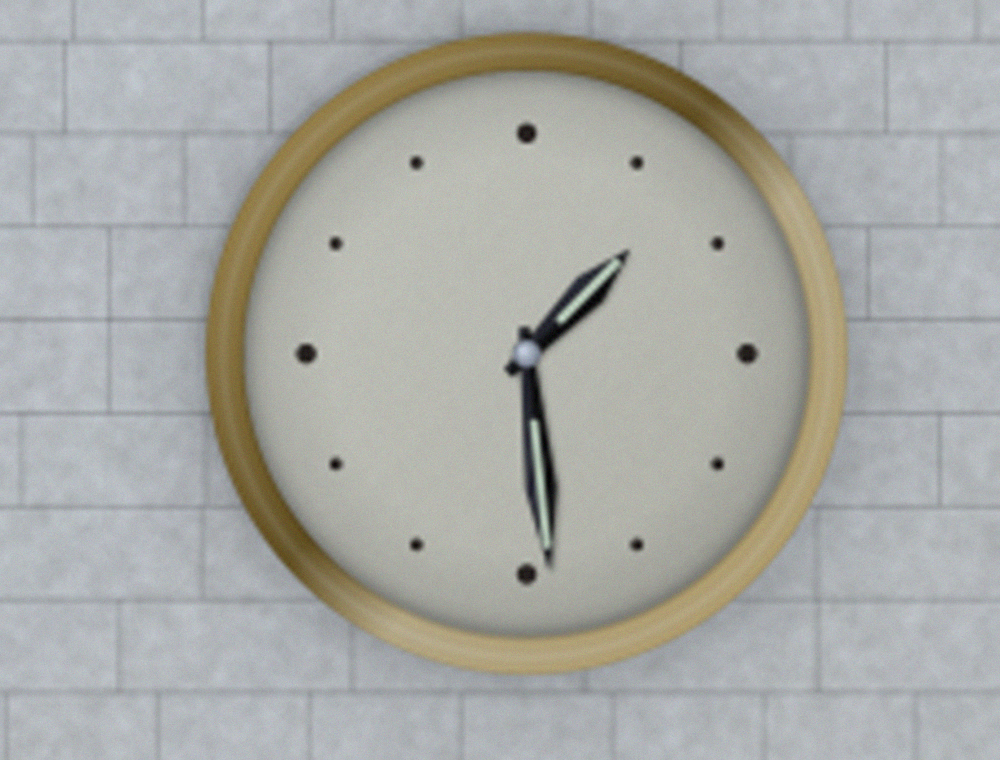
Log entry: 1h29
